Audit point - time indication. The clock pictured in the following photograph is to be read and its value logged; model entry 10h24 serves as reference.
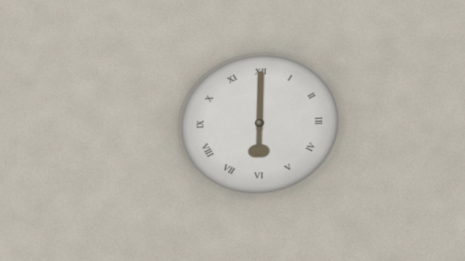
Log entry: 6h00
